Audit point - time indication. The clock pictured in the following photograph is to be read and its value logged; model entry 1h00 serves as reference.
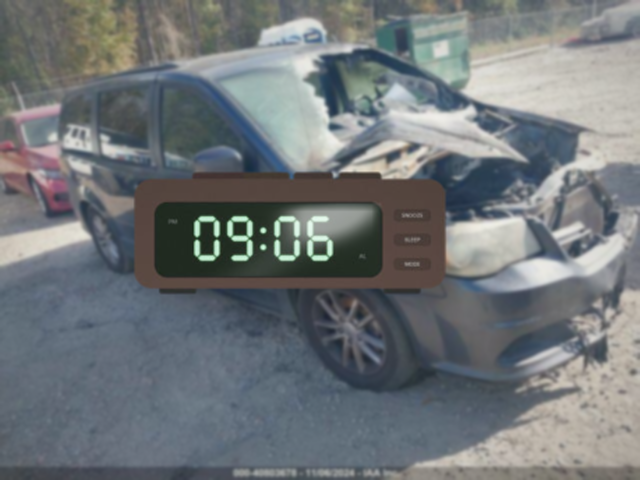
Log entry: 9h06
